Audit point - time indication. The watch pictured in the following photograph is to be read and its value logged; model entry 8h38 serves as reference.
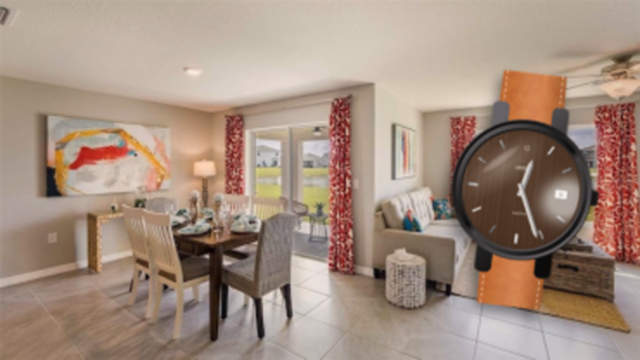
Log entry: 12h26
